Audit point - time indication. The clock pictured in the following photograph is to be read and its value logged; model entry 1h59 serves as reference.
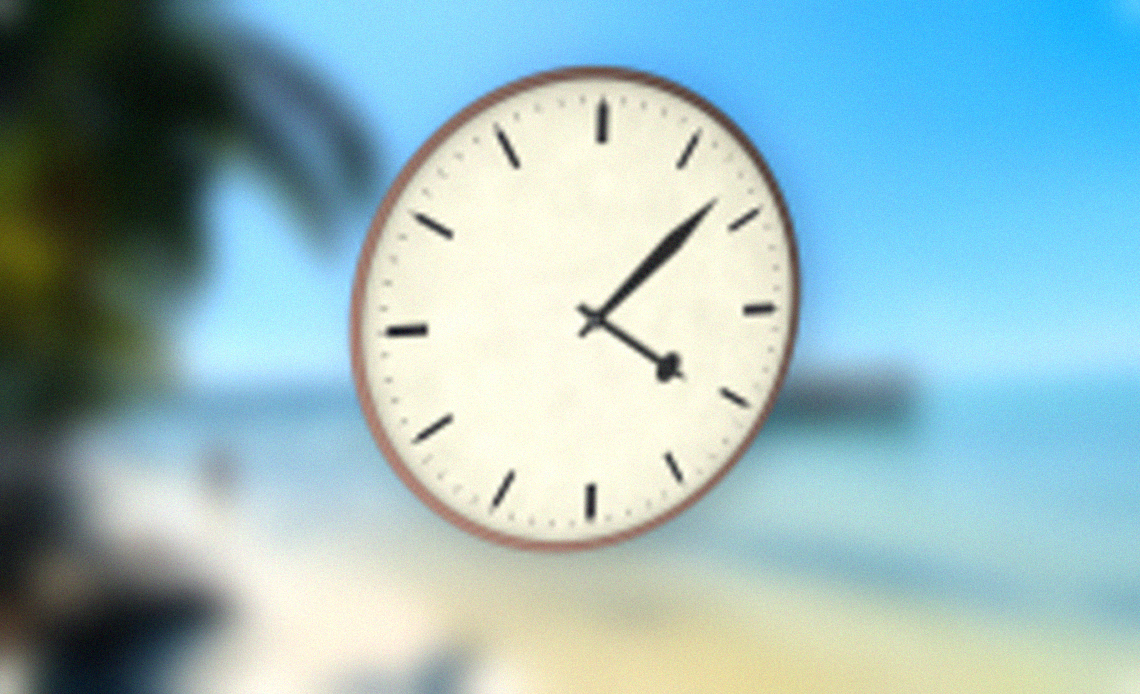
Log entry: 4h08
